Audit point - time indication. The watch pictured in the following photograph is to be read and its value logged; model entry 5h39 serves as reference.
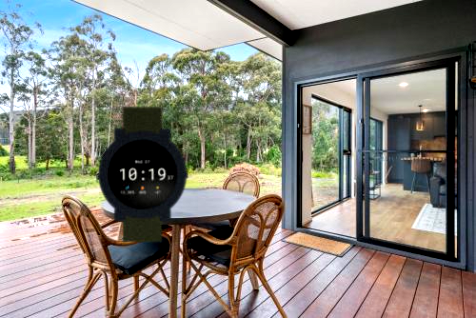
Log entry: 10h19
